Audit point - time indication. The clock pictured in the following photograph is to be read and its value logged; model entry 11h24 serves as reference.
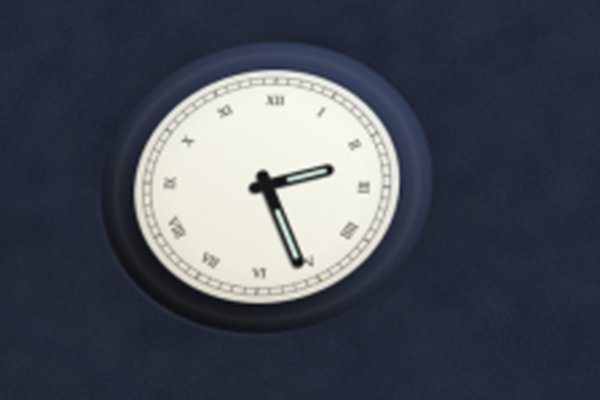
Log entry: 2h26
